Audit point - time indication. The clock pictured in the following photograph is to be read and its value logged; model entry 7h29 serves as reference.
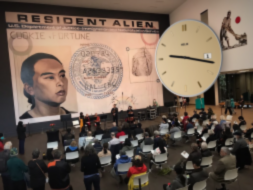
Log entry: 9h17
